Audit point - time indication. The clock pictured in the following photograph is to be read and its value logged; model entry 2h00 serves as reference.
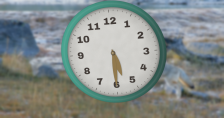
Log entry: 5h30
